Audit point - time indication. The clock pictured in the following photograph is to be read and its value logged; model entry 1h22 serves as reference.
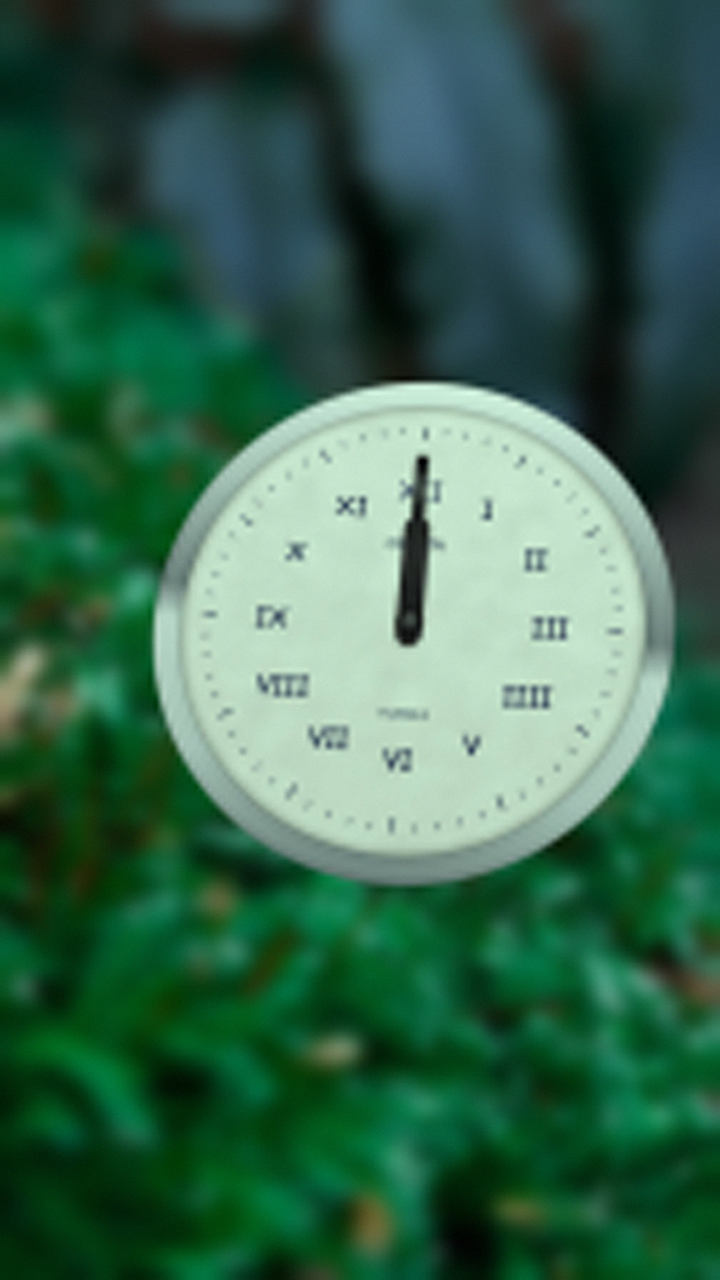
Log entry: 12h00
